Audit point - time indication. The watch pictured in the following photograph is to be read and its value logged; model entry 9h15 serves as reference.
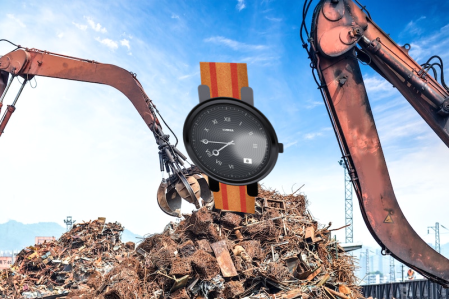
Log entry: 7h45
